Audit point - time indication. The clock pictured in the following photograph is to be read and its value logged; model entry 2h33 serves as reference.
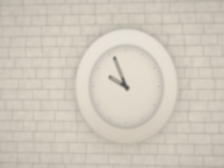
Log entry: 9h56
